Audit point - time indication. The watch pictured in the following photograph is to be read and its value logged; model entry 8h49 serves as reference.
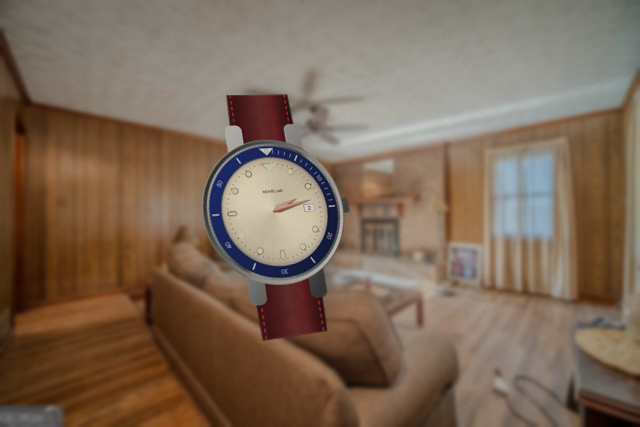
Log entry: 2h13
